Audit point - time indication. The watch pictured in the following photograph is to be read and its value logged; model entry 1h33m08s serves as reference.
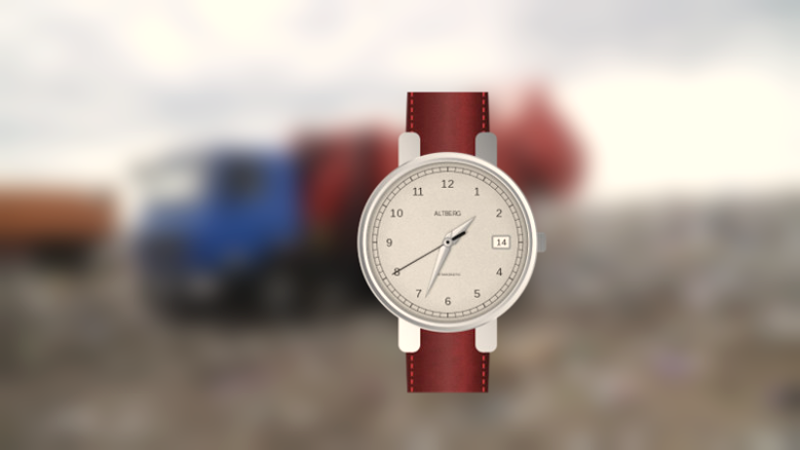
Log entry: 1h33m40s
